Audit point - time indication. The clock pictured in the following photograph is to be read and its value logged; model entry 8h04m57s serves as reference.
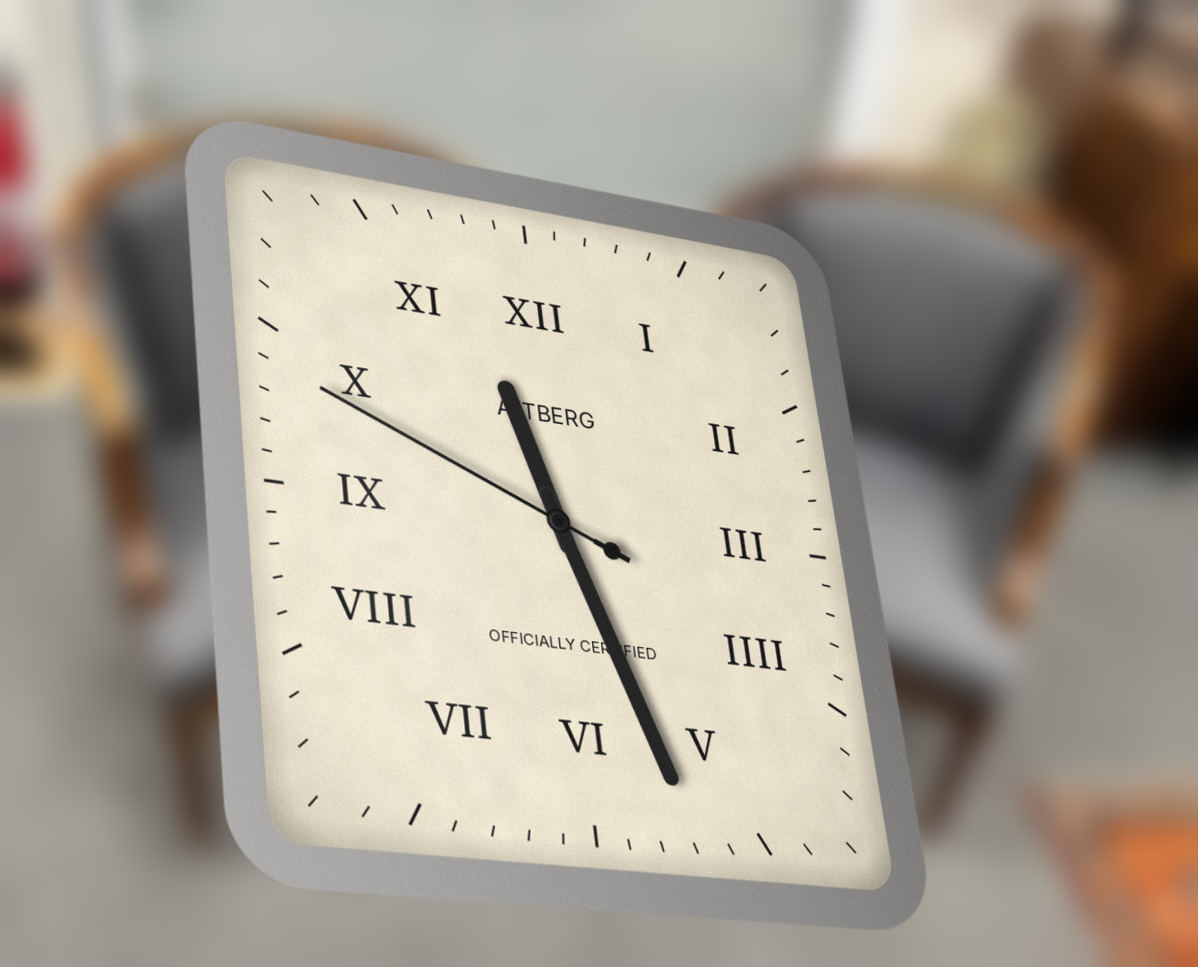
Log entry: 11h26m49s
